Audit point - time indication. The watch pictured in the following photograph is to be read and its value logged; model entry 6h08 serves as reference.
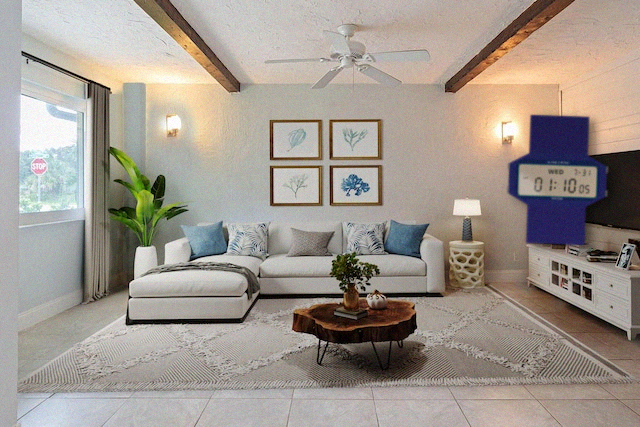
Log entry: 1h10
